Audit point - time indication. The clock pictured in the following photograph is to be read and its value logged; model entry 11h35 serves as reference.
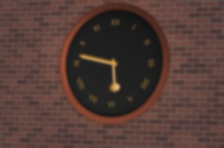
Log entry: 5h47
